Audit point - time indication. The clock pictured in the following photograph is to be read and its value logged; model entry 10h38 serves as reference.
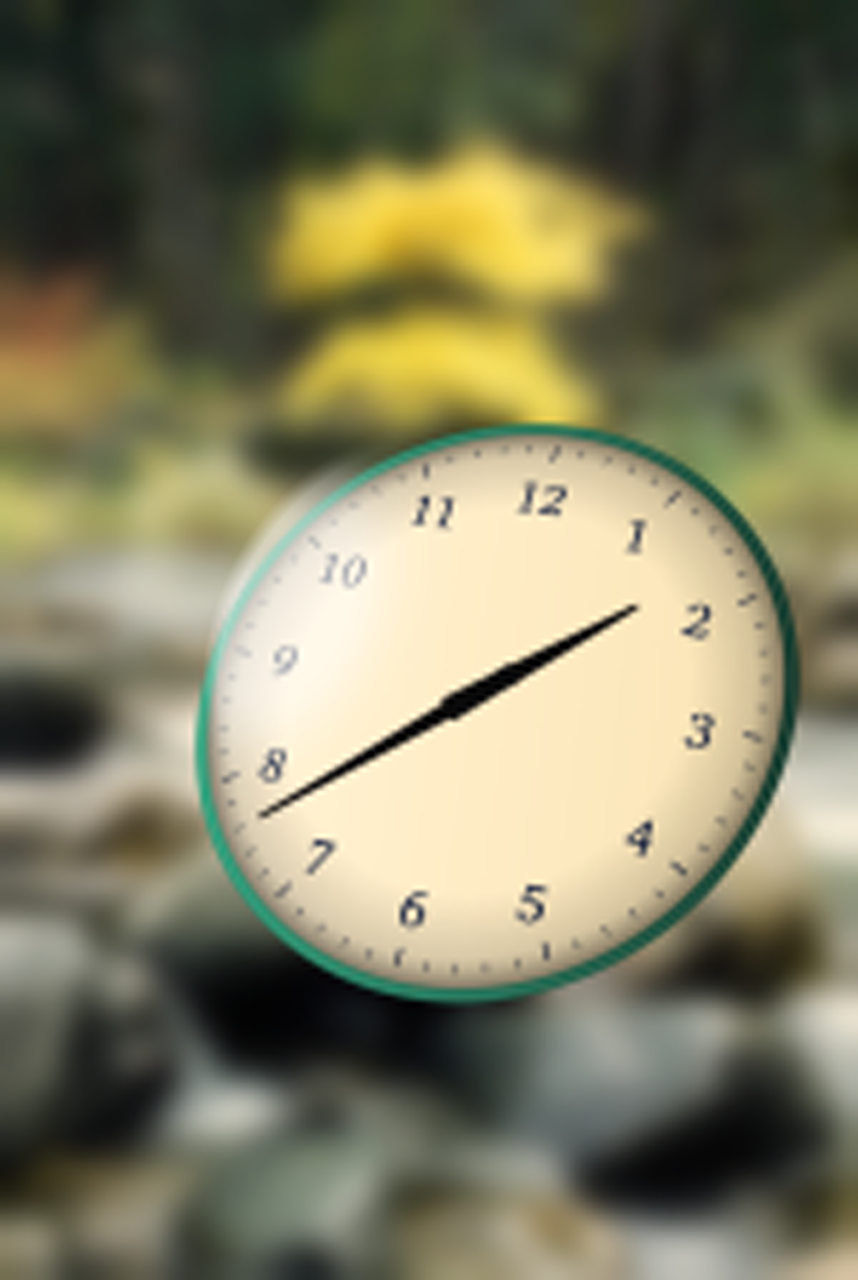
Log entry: 1h38
